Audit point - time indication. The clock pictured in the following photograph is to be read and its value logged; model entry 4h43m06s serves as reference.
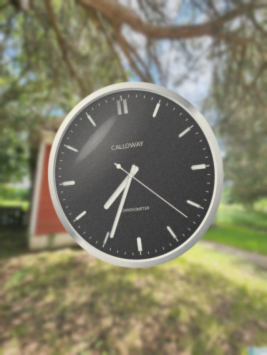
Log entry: 7h34m22s
